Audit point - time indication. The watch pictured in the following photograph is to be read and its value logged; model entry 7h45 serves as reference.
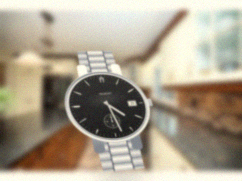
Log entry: 4h28
